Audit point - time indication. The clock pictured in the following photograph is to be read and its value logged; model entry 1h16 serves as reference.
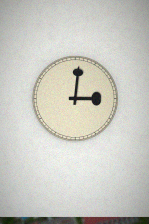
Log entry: 3h01
